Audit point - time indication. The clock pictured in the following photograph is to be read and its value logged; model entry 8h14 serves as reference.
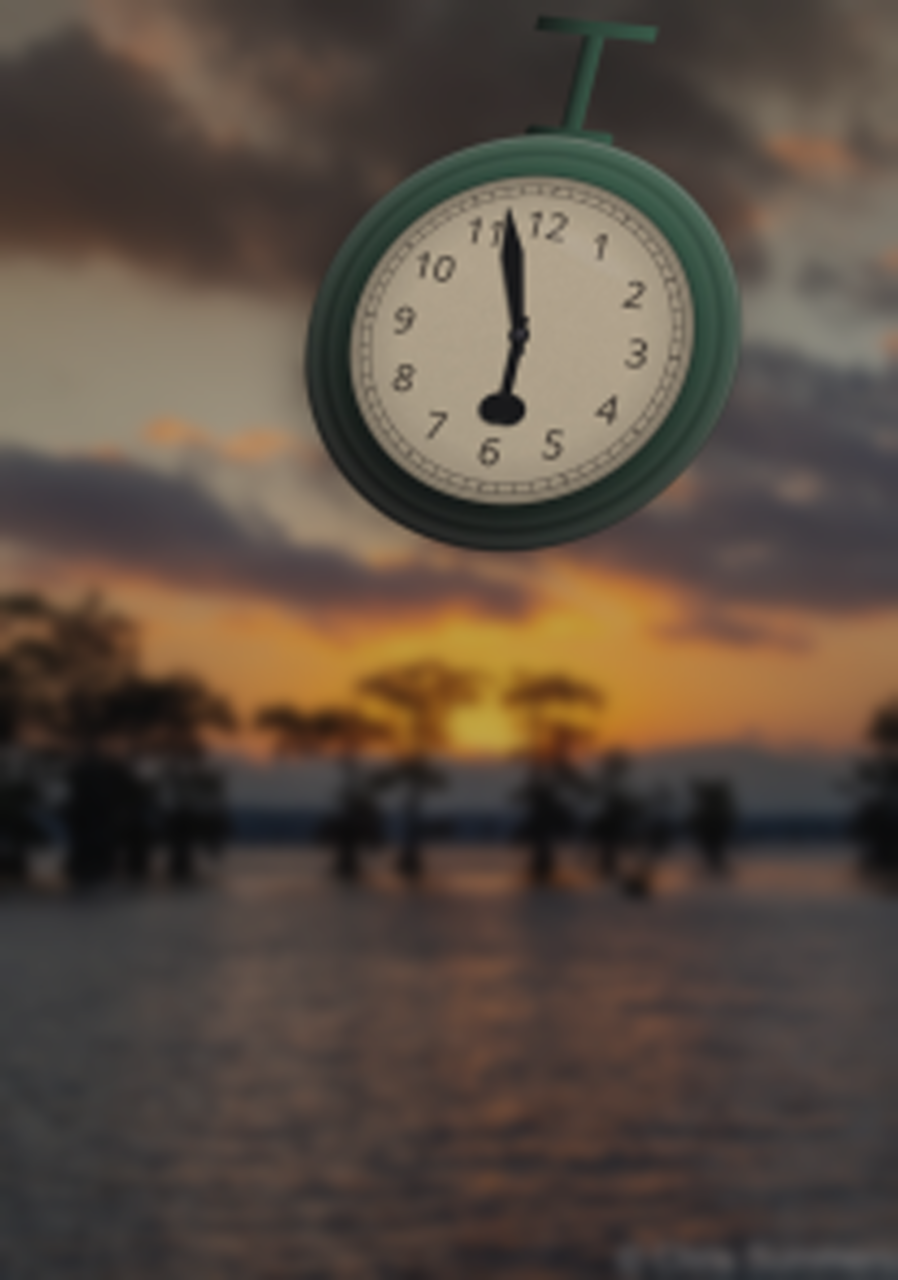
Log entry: 5h57
